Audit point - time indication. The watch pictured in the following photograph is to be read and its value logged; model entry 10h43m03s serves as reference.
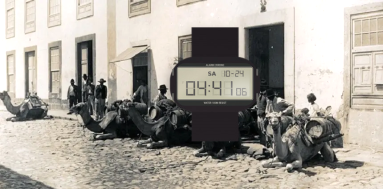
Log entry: 4h41m06s
